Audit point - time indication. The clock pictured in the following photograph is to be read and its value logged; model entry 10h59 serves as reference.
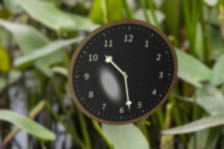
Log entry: 10h28
